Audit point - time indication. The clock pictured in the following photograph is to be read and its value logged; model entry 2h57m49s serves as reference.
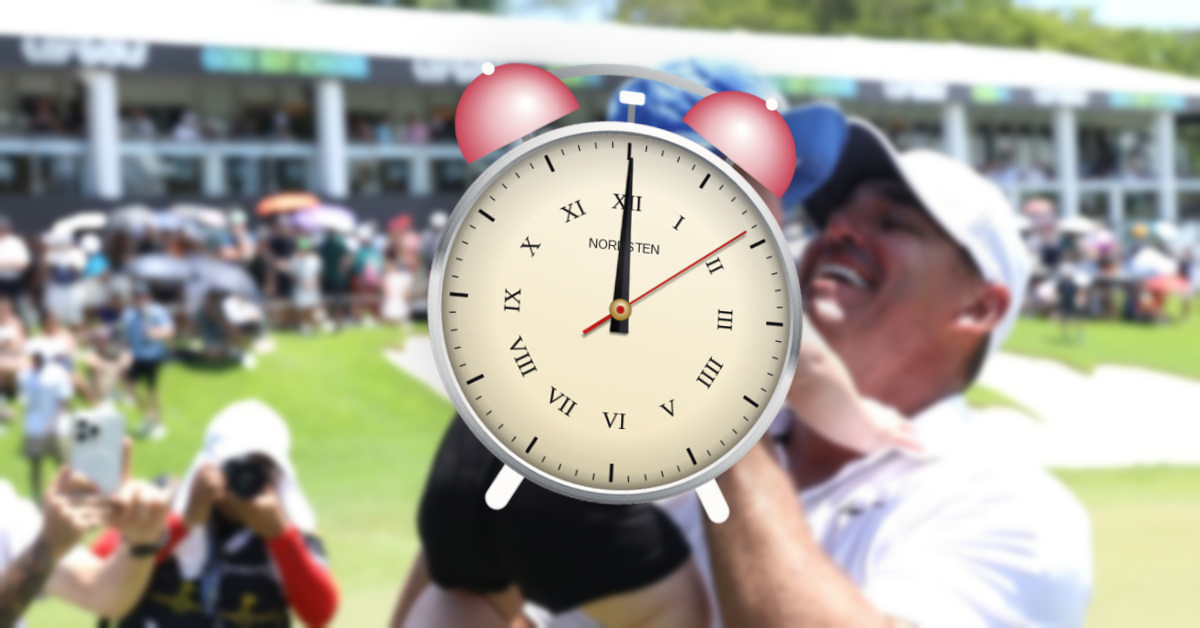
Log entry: 12h00m09s
